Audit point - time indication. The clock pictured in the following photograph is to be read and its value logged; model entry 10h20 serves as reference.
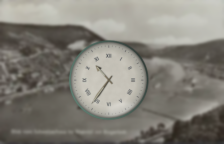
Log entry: 10h36
